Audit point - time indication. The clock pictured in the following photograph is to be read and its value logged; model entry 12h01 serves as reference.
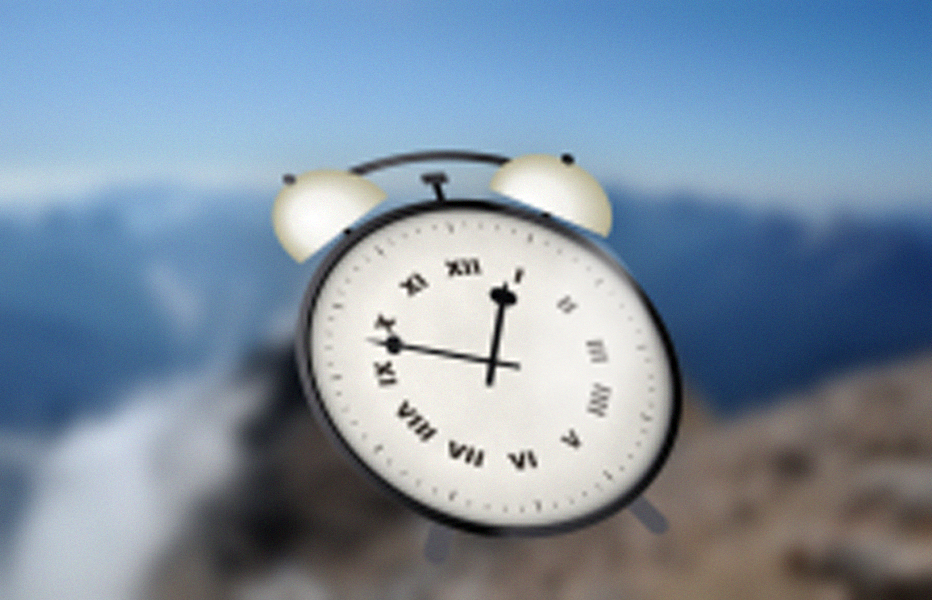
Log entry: 12h48
